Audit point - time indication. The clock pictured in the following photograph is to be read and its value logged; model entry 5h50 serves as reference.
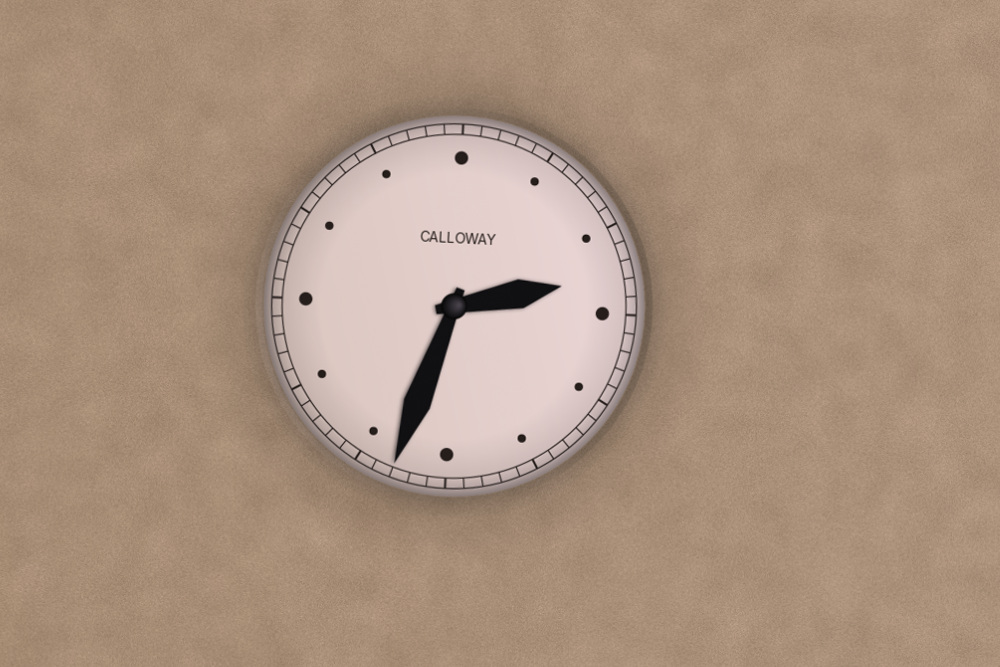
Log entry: 2h33
